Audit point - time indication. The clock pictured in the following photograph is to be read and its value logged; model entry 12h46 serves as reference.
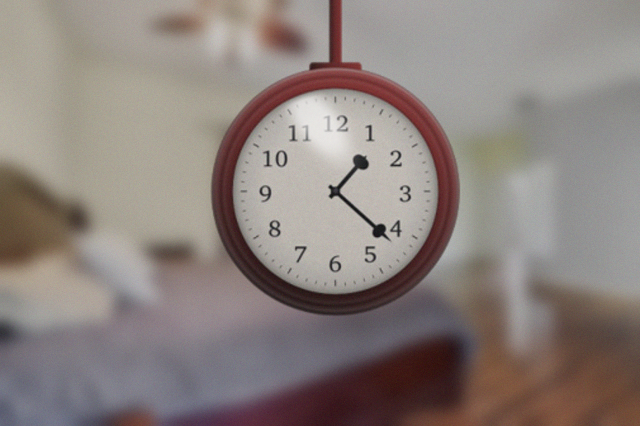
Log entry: 1h22
